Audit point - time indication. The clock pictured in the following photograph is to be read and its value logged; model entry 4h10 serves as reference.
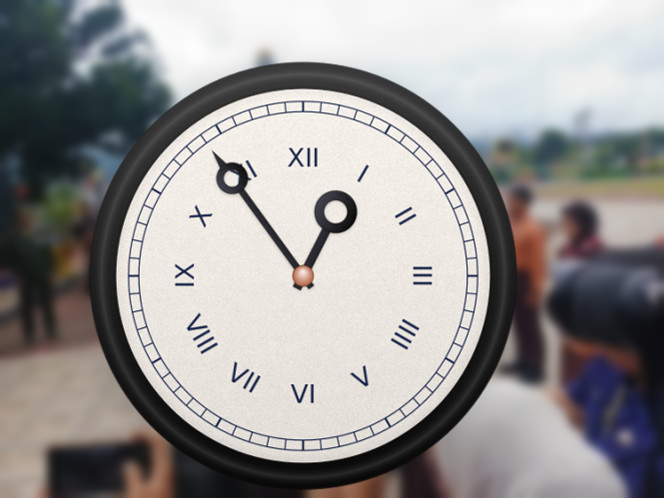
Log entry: 12h54
